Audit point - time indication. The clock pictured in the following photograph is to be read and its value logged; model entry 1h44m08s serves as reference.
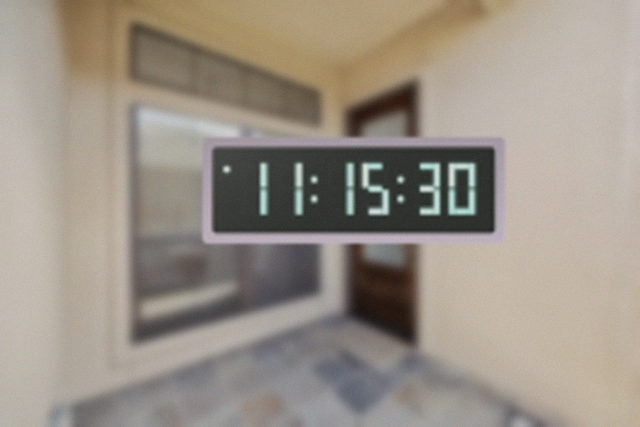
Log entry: 11h15m30s
